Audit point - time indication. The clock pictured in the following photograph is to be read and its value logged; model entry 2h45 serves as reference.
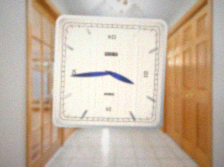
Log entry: 3h44
